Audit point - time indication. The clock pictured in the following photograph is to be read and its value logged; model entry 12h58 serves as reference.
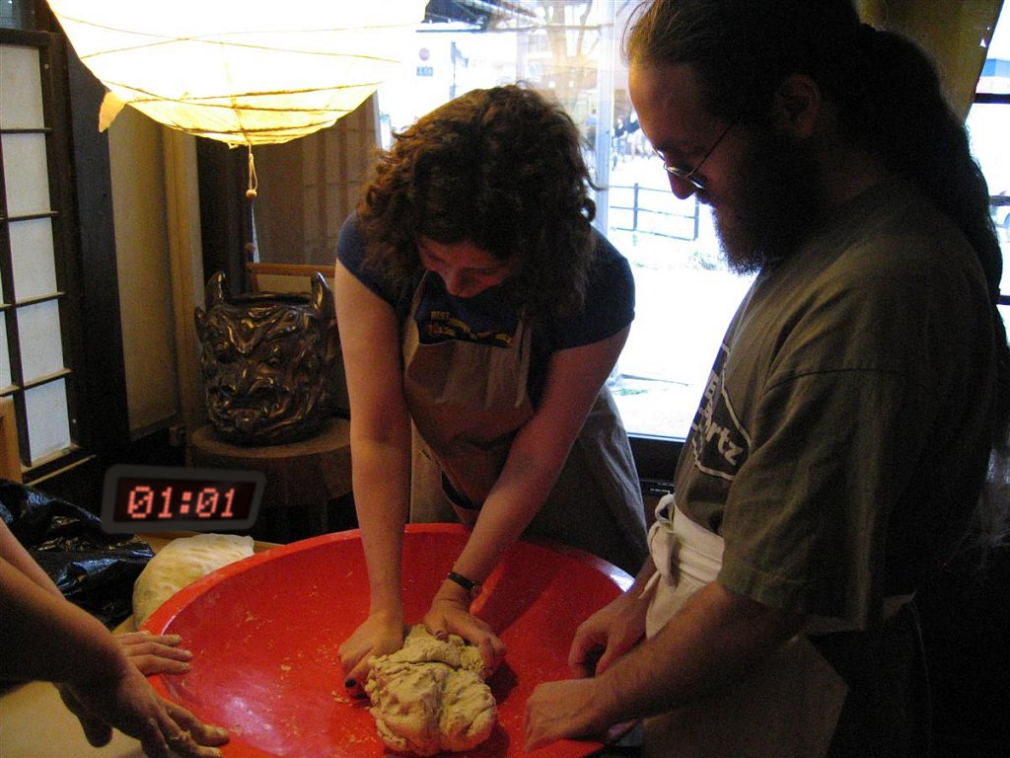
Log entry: 1h01
